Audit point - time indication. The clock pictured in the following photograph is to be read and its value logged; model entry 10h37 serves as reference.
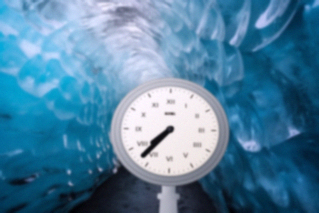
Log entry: 7h37
